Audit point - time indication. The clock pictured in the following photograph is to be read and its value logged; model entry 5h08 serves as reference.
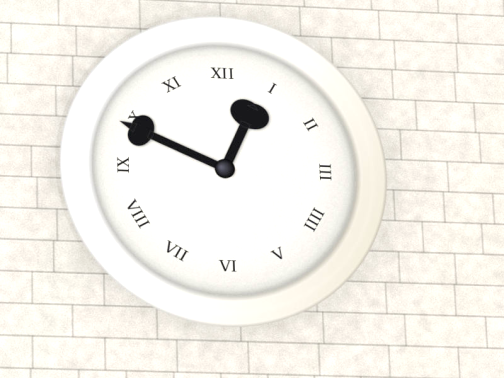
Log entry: 12h49
